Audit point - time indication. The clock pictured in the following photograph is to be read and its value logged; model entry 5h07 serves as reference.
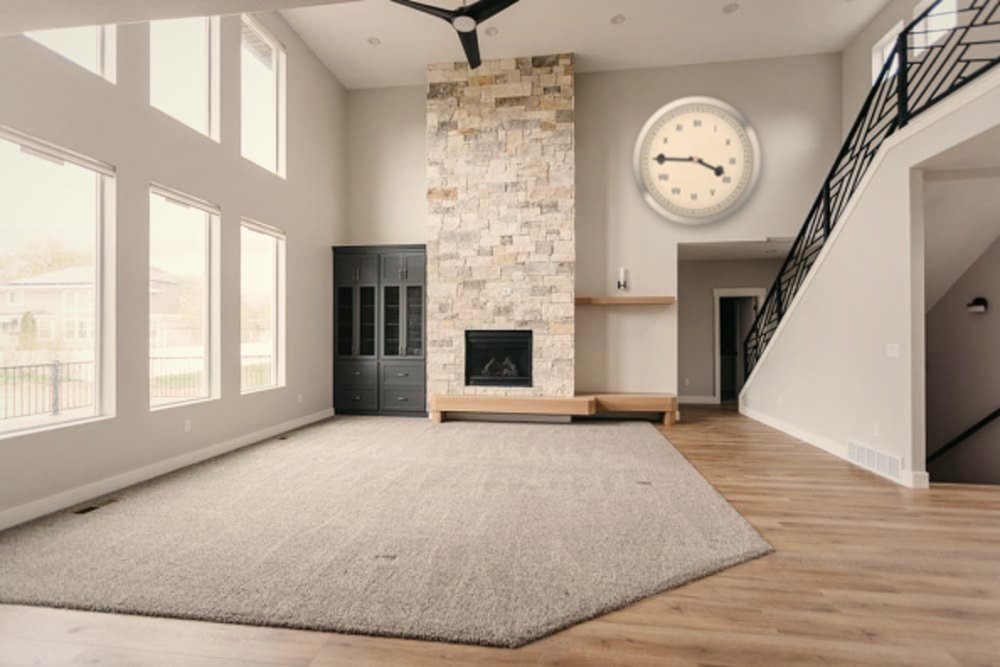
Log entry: 3h45
